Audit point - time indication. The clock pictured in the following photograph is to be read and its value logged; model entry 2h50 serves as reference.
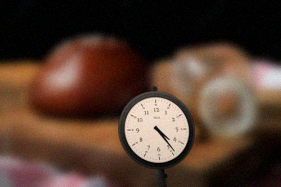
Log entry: 4h24
